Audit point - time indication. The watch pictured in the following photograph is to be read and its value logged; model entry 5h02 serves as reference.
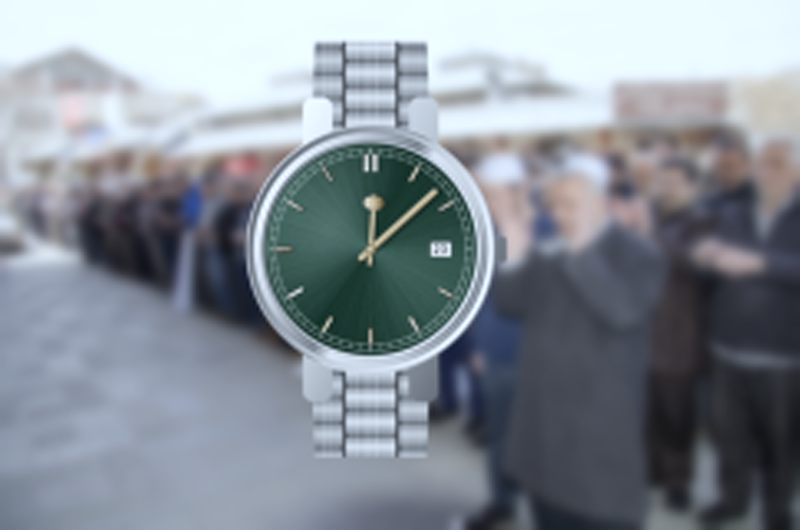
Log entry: 12h08
